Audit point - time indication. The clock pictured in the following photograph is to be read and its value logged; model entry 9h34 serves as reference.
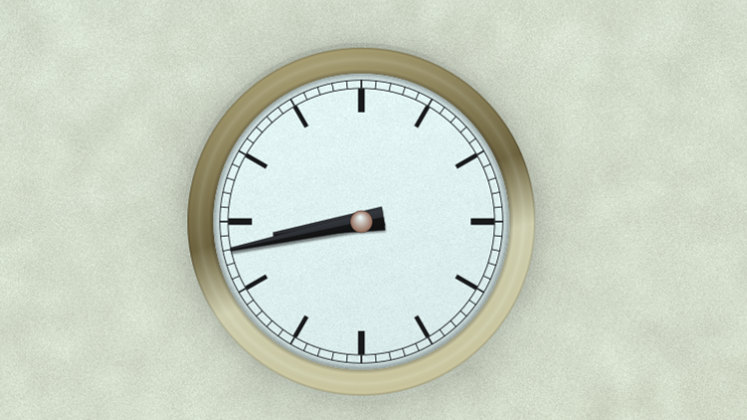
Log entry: 8h43
